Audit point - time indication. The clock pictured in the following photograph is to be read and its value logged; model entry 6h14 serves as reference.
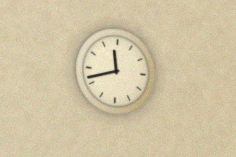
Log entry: 11h42
